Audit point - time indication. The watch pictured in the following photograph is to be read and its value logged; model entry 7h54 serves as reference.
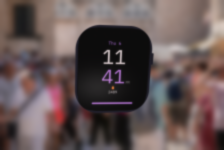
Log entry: 11h41
